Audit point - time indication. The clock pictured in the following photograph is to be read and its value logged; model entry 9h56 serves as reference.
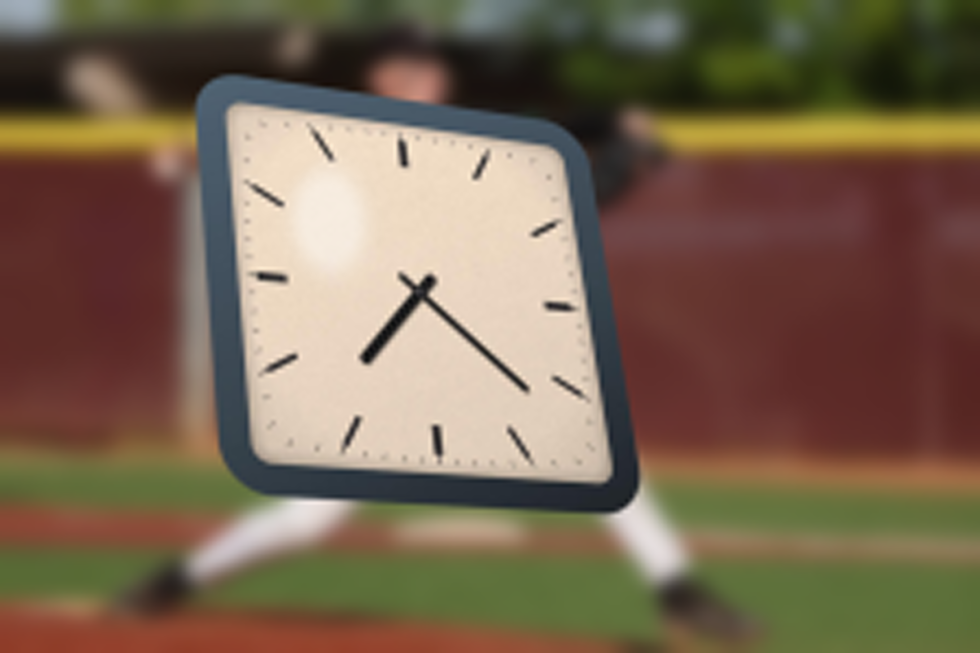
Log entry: 7h22
